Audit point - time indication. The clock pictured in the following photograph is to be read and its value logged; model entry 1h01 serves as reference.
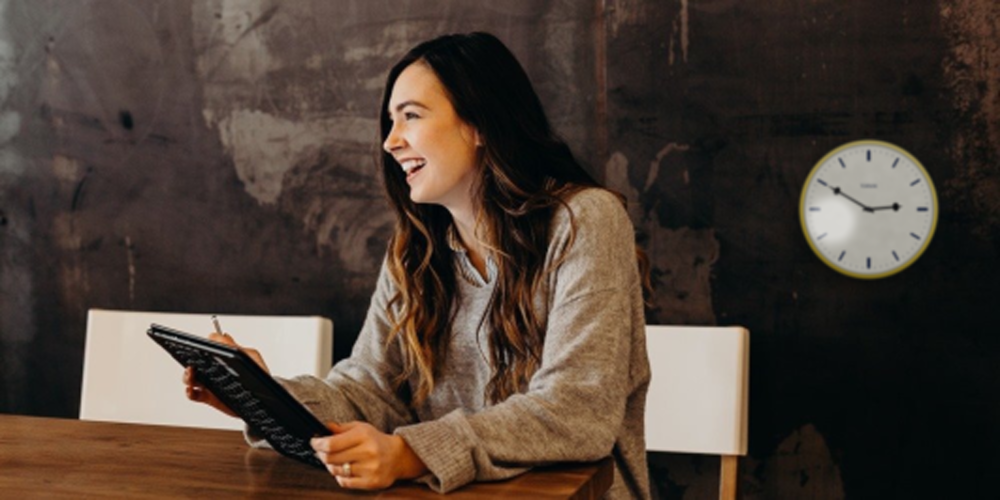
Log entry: 2h50
